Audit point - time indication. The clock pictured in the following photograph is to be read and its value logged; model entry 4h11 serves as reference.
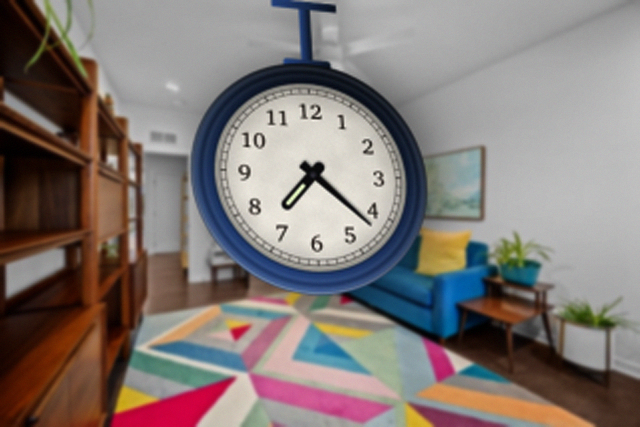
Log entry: 7h22
